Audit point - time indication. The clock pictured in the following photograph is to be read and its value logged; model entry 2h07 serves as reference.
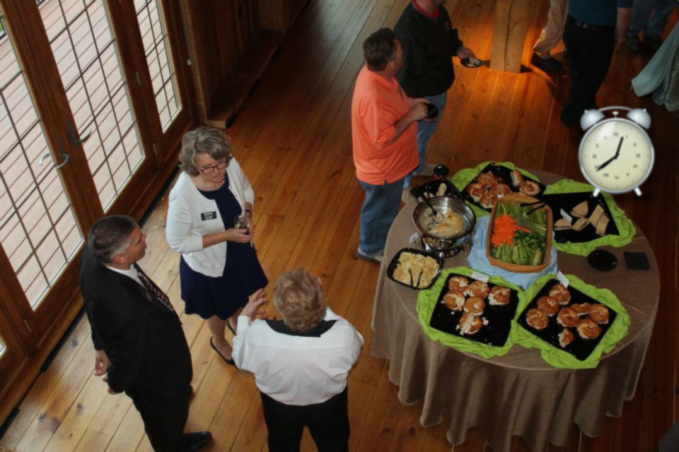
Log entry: 12h39
